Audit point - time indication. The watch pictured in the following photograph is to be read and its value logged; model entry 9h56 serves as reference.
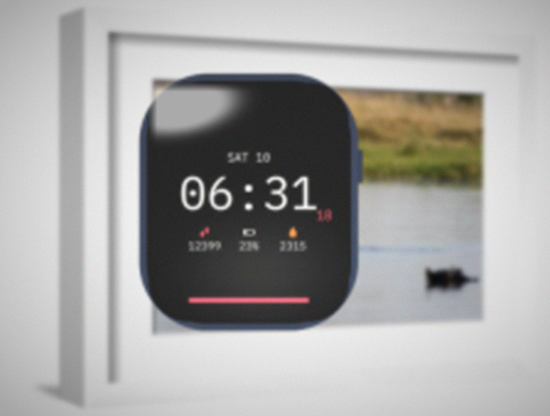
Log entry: 6h31
